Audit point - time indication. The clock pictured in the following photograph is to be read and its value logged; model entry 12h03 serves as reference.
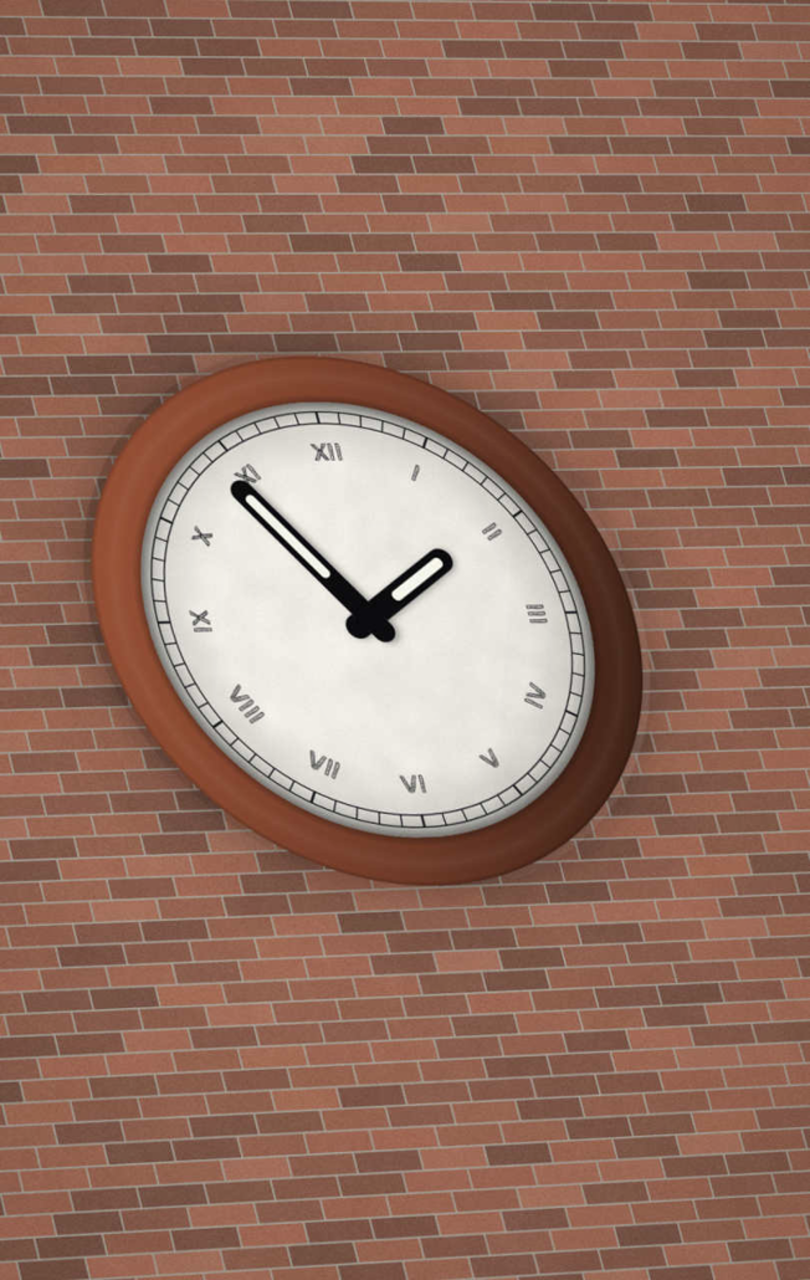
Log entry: 1h54
